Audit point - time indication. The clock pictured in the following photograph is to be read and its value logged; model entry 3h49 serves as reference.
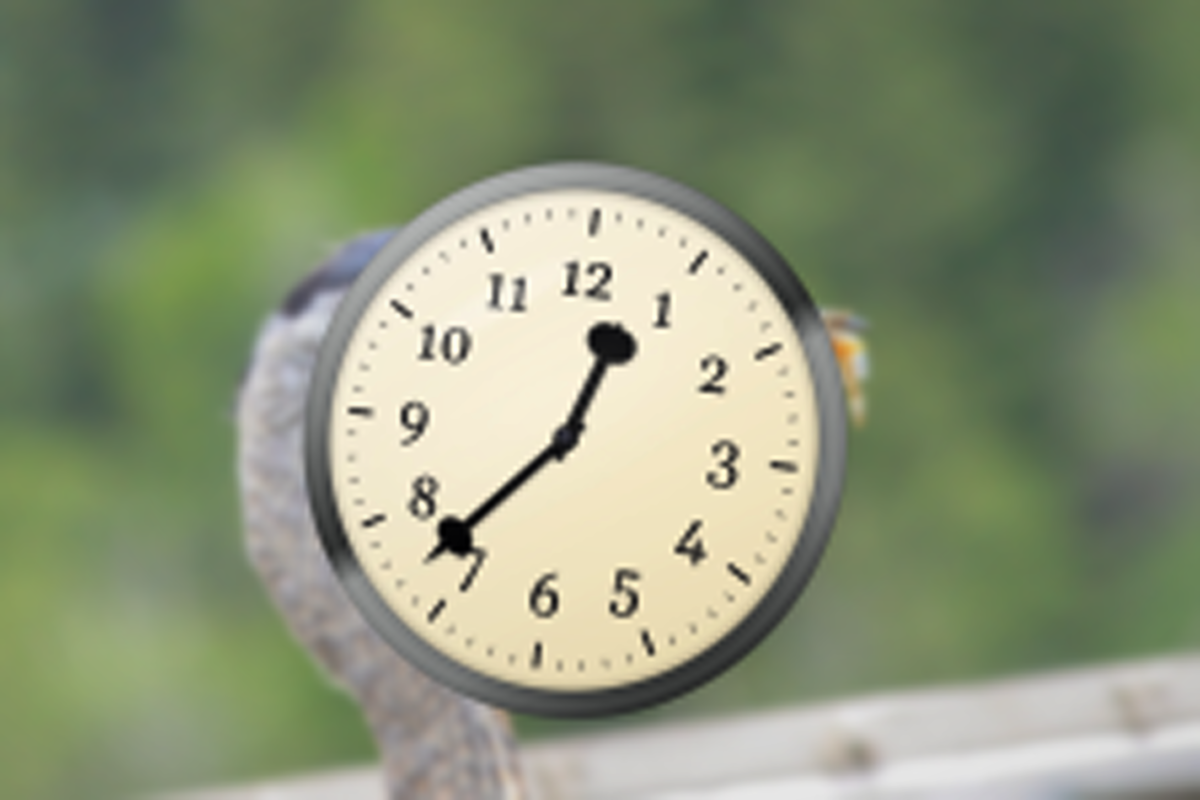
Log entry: 12h37
